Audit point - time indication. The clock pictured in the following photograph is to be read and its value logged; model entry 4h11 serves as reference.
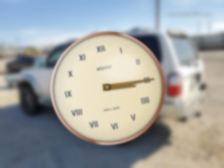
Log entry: 3h15
